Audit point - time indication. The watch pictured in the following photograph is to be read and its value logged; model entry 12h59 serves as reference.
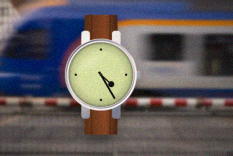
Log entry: 4h25
